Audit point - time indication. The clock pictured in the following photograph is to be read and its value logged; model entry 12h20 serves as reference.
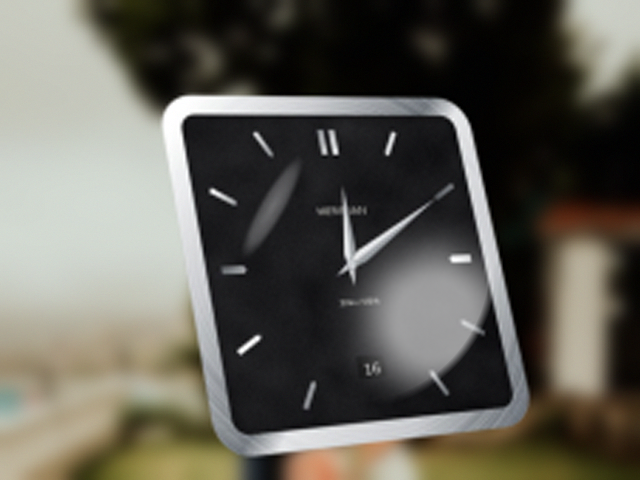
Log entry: 12h10
